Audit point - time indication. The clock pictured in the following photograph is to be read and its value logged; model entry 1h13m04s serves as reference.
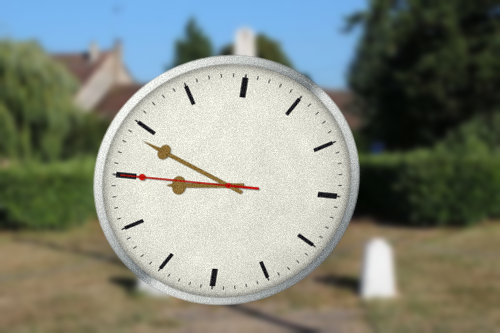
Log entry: 8h48m45s
